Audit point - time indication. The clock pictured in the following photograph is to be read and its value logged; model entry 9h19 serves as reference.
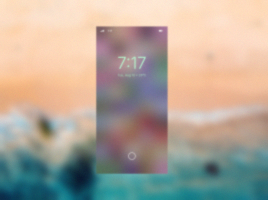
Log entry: 7h17
